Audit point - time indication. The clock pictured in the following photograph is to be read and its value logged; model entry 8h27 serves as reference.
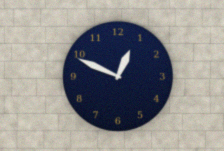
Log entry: 12h49
